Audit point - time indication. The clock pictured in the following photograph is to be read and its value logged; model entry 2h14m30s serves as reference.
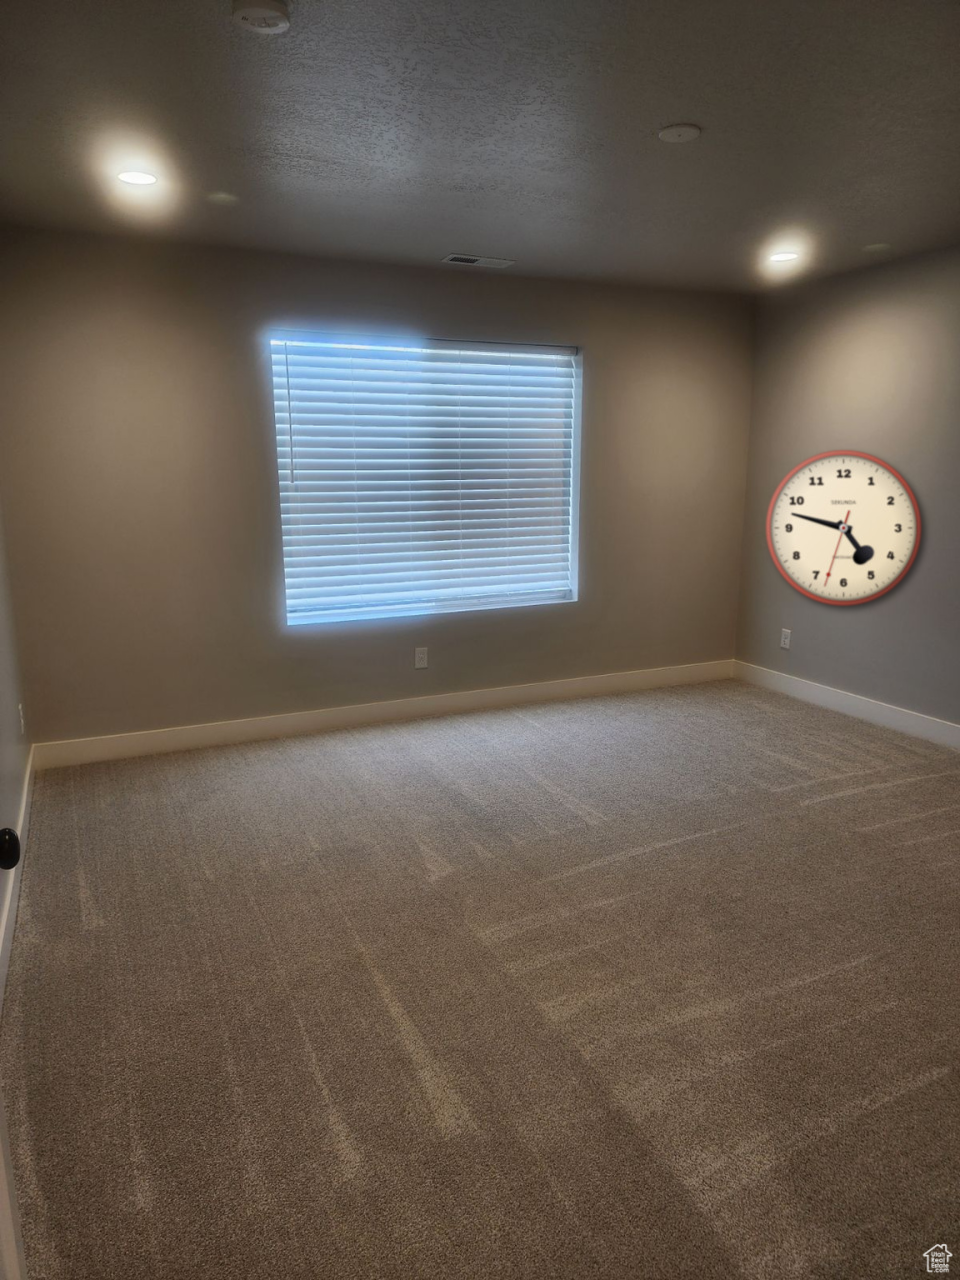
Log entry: 4h47m33s
